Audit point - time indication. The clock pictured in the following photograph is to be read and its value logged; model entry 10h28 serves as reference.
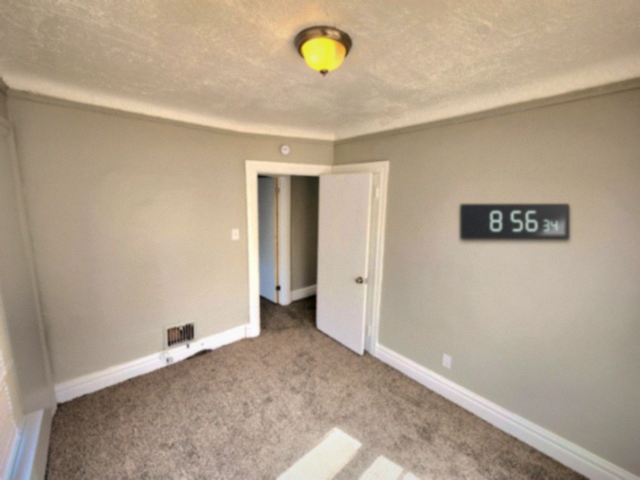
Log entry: 8h56
